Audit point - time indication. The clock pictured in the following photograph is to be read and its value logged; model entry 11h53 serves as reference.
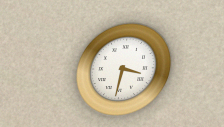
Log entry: 3h31
